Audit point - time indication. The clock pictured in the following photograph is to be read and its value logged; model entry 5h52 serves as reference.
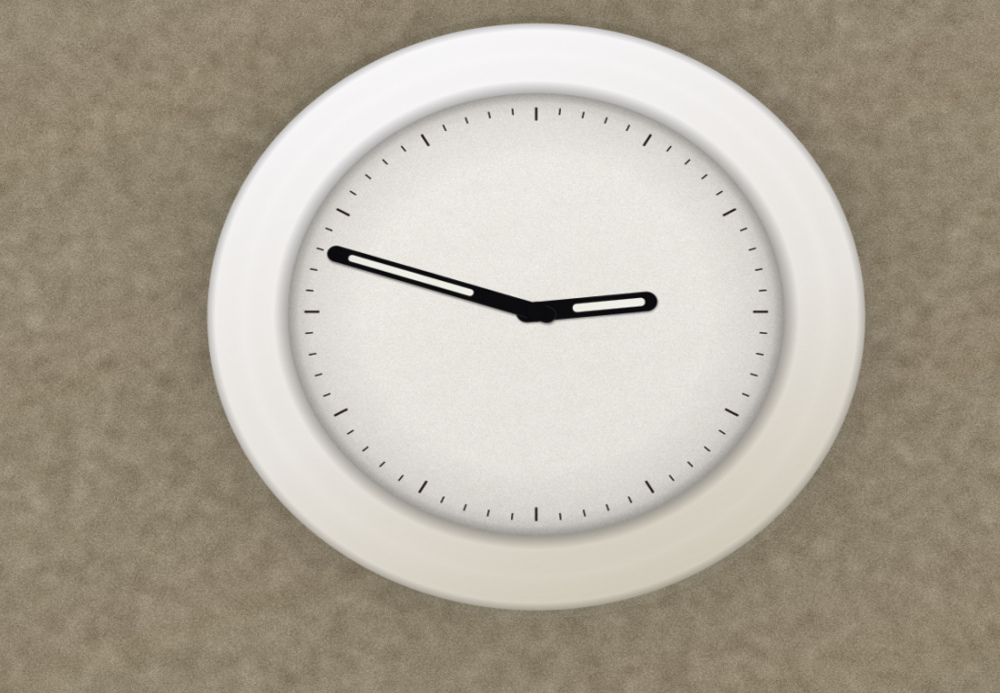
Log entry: 2h48
